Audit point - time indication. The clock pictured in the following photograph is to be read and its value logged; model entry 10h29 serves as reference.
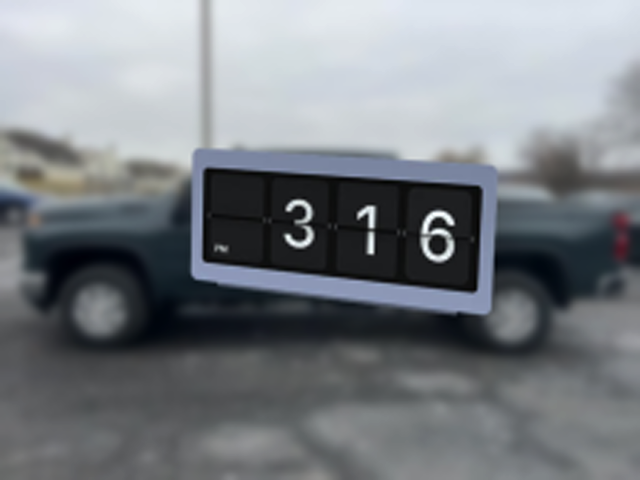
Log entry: 3h16
